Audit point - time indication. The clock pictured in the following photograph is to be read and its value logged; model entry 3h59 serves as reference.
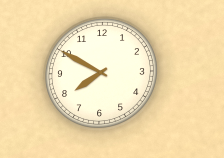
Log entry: 7h50
